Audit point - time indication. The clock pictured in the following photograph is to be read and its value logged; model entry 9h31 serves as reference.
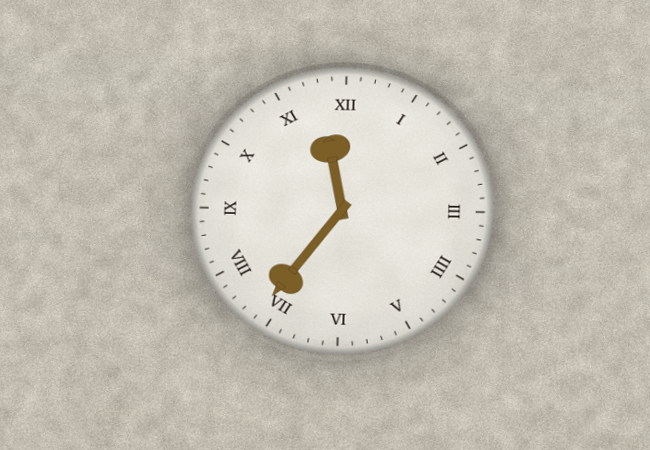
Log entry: 11h36
